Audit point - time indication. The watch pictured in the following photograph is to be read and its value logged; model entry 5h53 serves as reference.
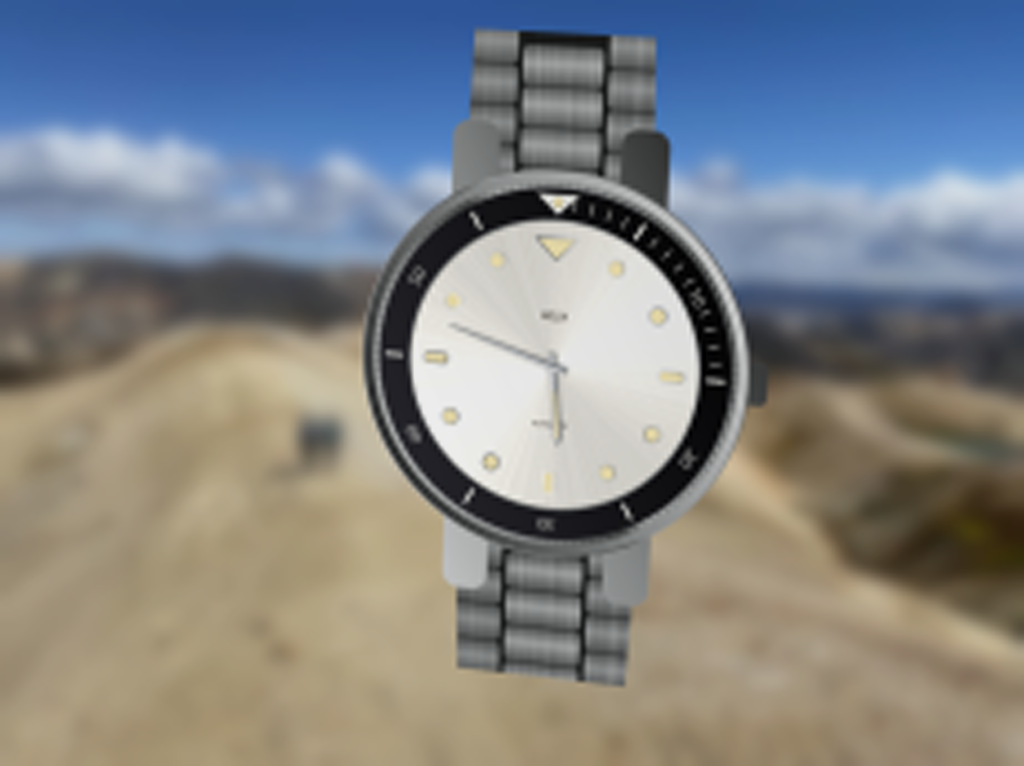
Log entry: 5h48
